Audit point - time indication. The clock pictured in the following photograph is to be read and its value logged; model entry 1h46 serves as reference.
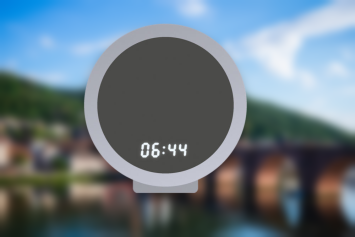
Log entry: 6h44
